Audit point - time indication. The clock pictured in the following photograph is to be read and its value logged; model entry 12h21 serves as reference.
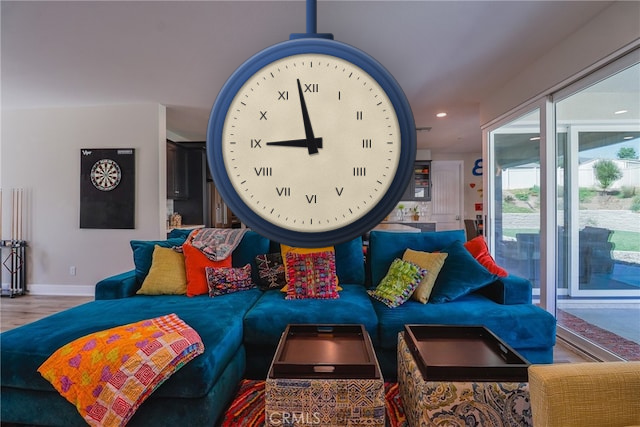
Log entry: 8h58
